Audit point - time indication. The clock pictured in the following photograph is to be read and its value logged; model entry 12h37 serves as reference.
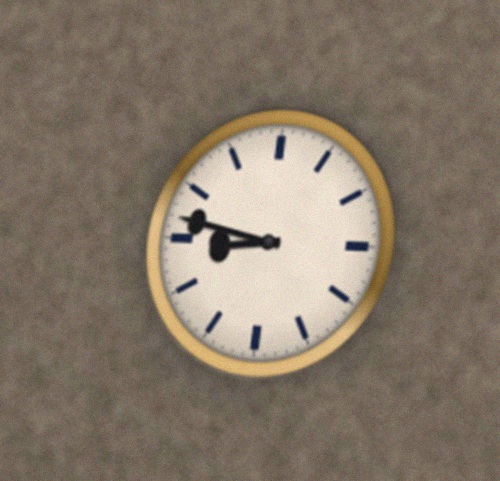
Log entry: 8h47
